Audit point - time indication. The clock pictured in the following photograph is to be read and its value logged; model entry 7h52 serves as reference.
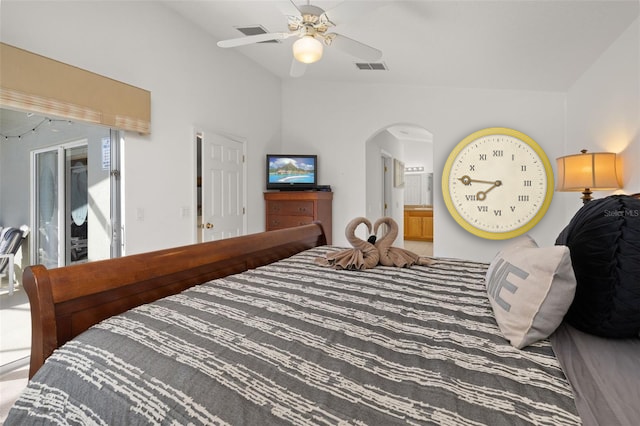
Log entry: 7h46
